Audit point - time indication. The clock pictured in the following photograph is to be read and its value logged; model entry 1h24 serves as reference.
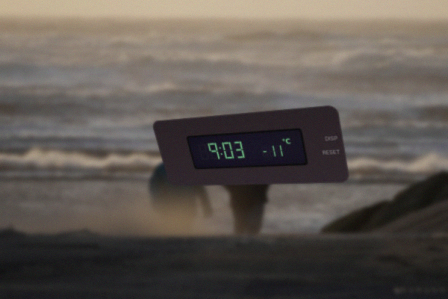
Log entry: 9h03
